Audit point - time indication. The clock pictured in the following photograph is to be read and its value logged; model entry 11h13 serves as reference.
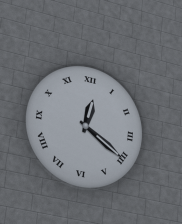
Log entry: 12h20
